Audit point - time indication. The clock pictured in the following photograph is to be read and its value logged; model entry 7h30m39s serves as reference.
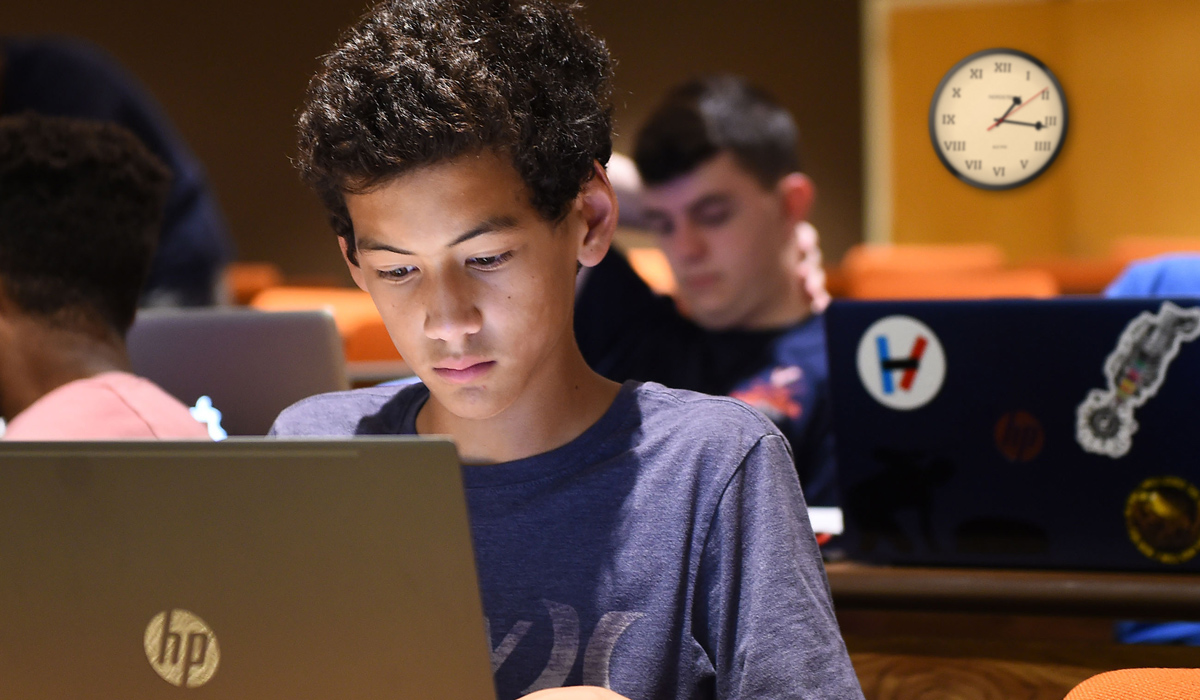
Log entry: 1h16m09s
